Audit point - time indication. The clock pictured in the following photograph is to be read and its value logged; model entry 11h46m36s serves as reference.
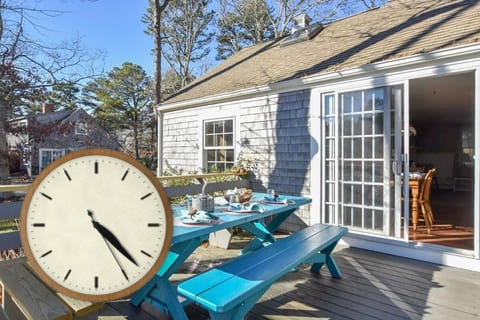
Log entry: 4h22m25s
